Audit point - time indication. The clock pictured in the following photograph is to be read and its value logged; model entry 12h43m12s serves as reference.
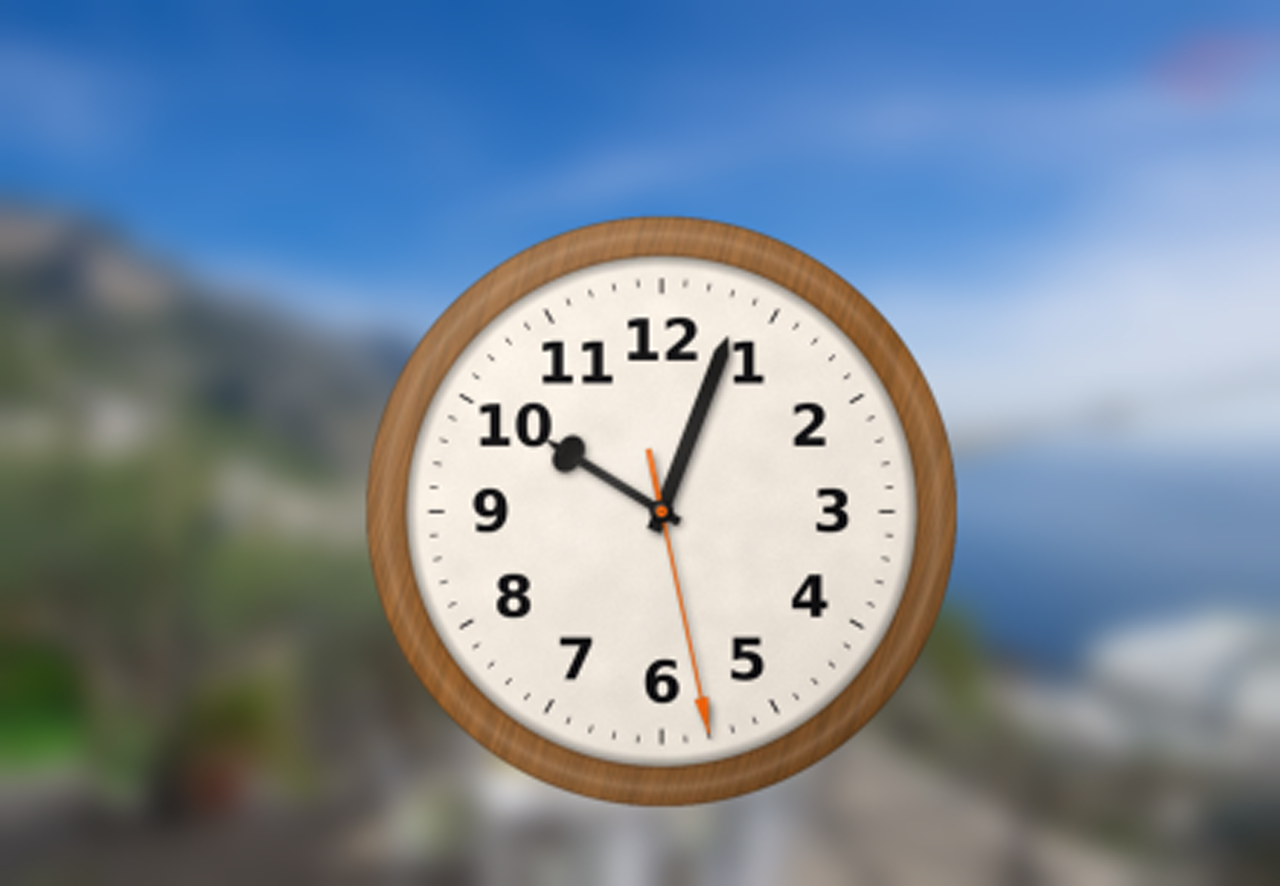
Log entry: 10h03m28s
